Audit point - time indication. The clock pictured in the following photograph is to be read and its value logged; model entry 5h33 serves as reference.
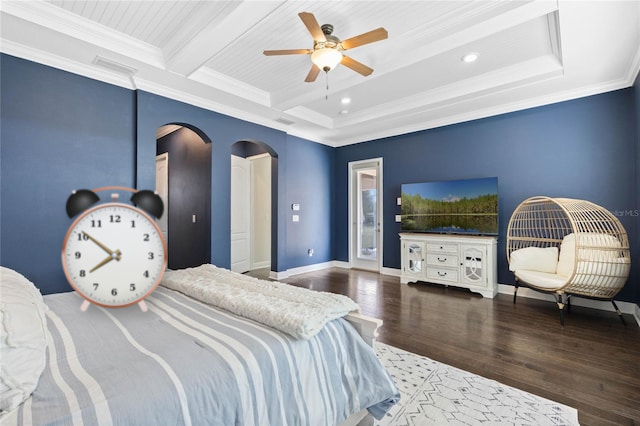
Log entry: 7h51
